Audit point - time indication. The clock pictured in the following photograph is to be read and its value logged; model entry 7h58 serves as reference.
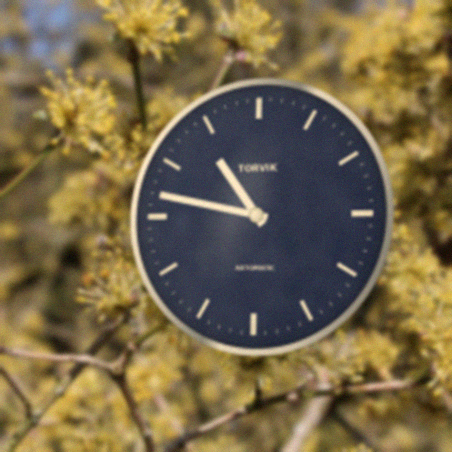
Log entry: 10h47
